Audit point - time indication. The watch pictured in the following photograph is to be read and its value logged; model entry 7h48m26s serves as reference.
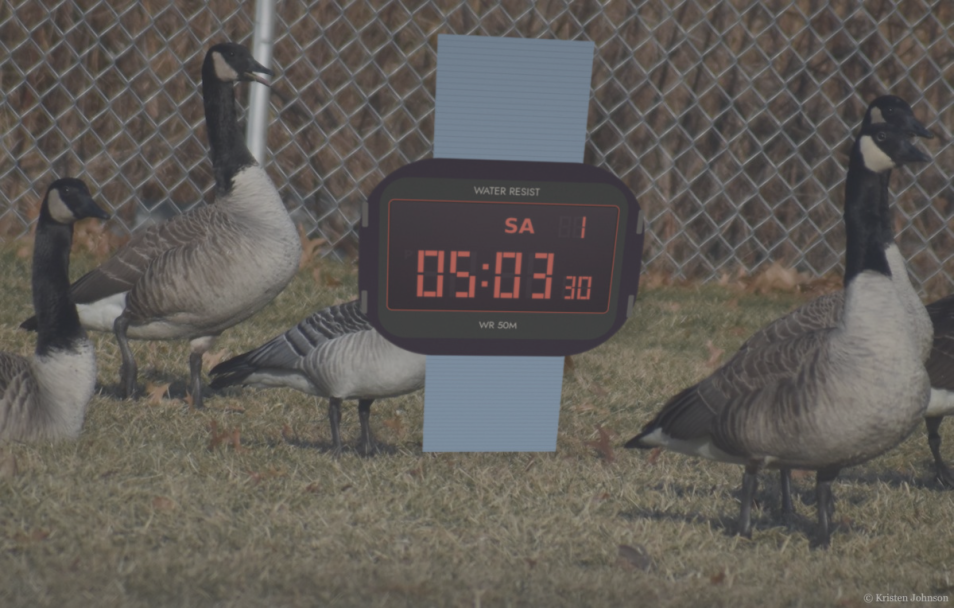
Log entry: 5h03m30s
